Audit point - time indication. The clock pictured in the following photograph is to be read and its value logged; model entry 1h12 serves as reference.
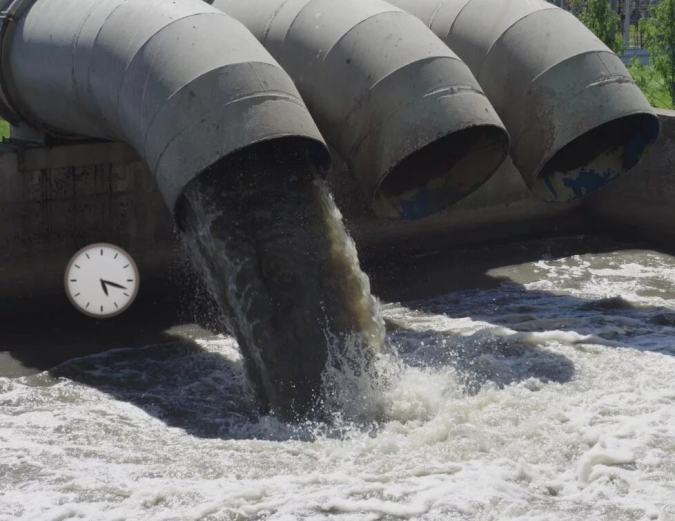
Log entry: 5h18
